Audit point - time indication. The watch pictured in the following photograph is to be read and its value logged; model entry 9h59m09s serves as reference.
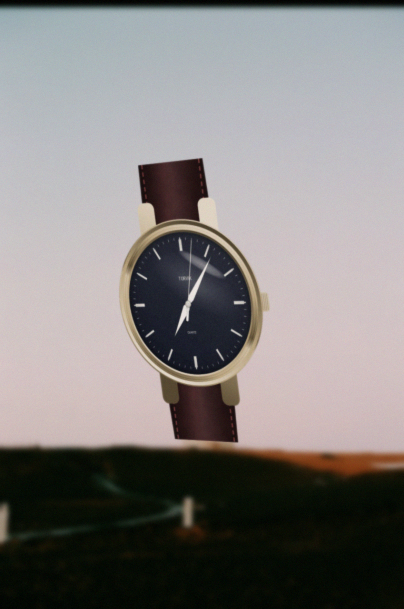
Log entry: 7h06m02s
